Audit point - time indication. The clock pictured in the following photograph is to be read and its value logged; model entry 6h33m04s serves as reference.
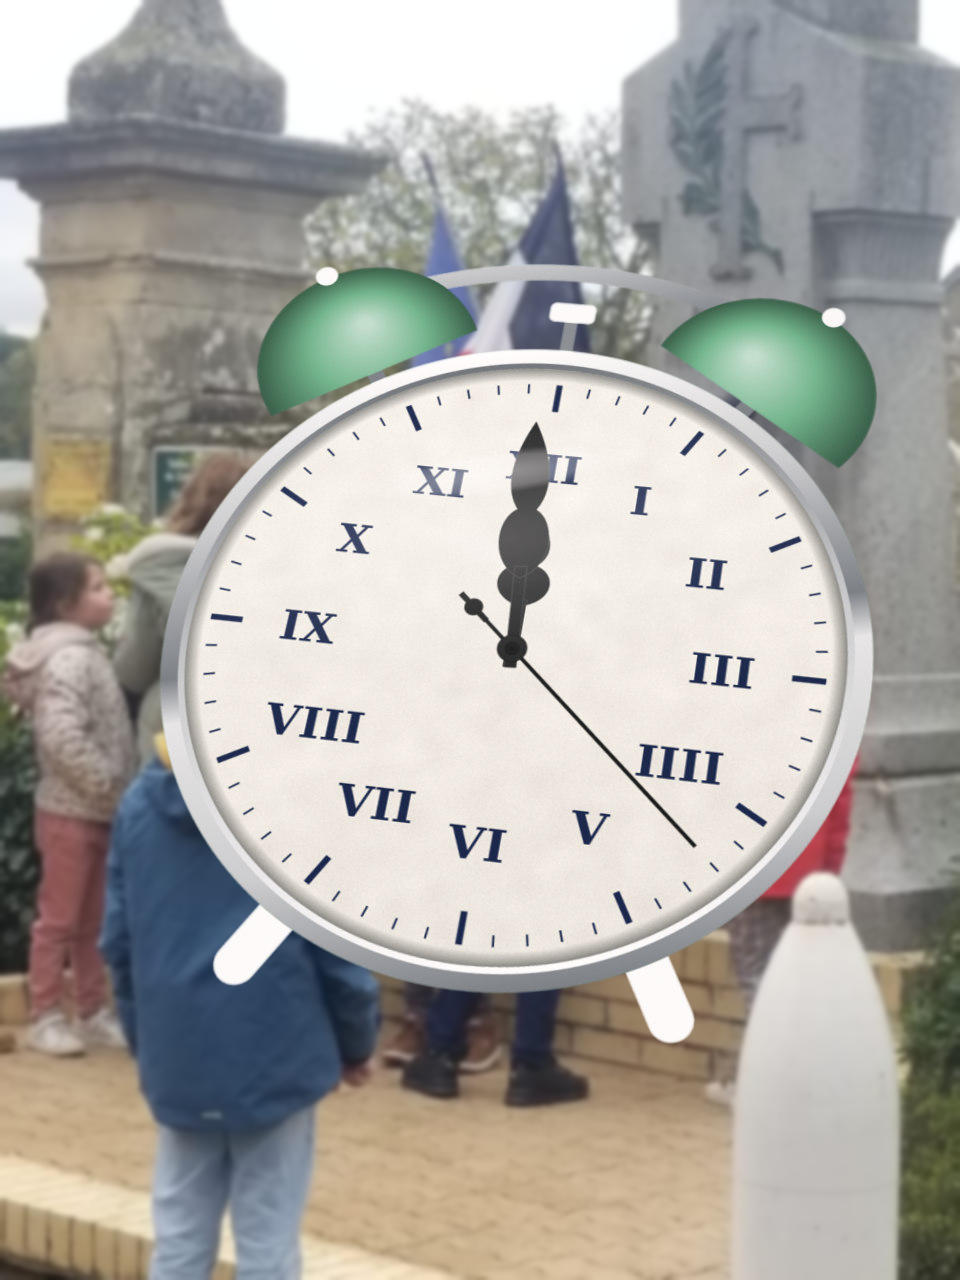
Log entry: 11h59m22s
